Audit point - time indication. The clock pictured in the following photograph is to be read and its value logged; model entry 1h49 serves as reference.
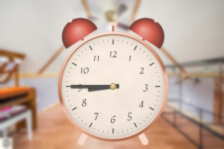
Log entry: 8h45
